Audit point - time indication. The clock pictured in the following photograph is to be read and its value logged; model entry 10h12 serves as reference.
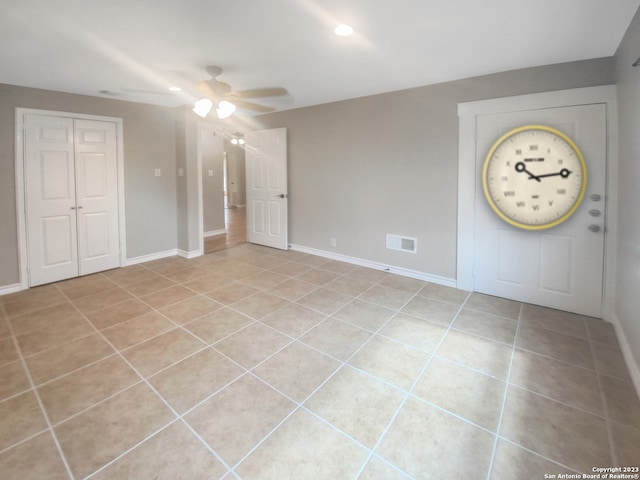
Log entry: 10h14
